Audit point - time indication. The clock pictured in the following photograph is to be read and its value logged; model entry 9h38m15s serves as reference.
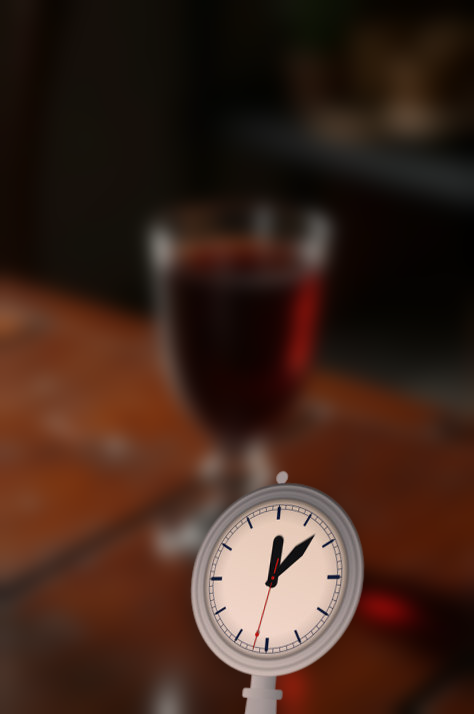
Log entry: 12h07m32s
